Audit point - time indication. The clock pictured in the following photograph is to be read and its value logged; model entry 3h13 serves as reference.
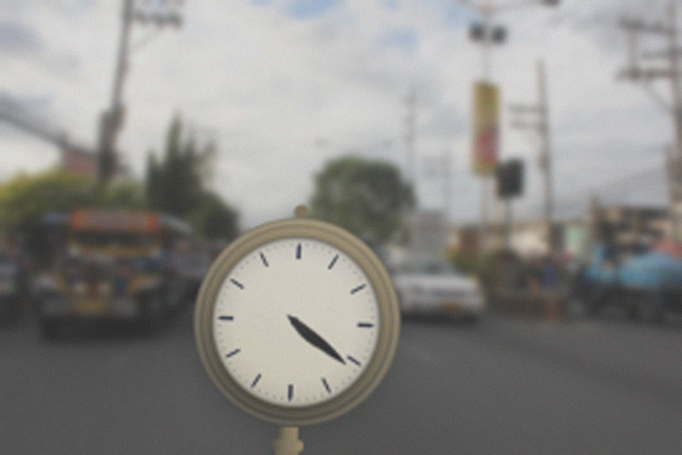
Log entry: 4h21
